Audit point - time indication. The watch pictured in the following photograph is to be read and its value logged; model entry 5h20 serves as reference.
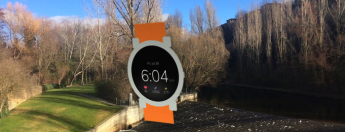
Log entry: 6h04
